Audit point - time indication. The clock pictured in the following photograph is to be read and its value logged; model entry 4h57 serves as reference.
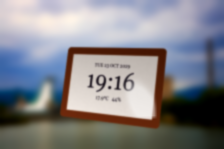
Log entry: 19h16
